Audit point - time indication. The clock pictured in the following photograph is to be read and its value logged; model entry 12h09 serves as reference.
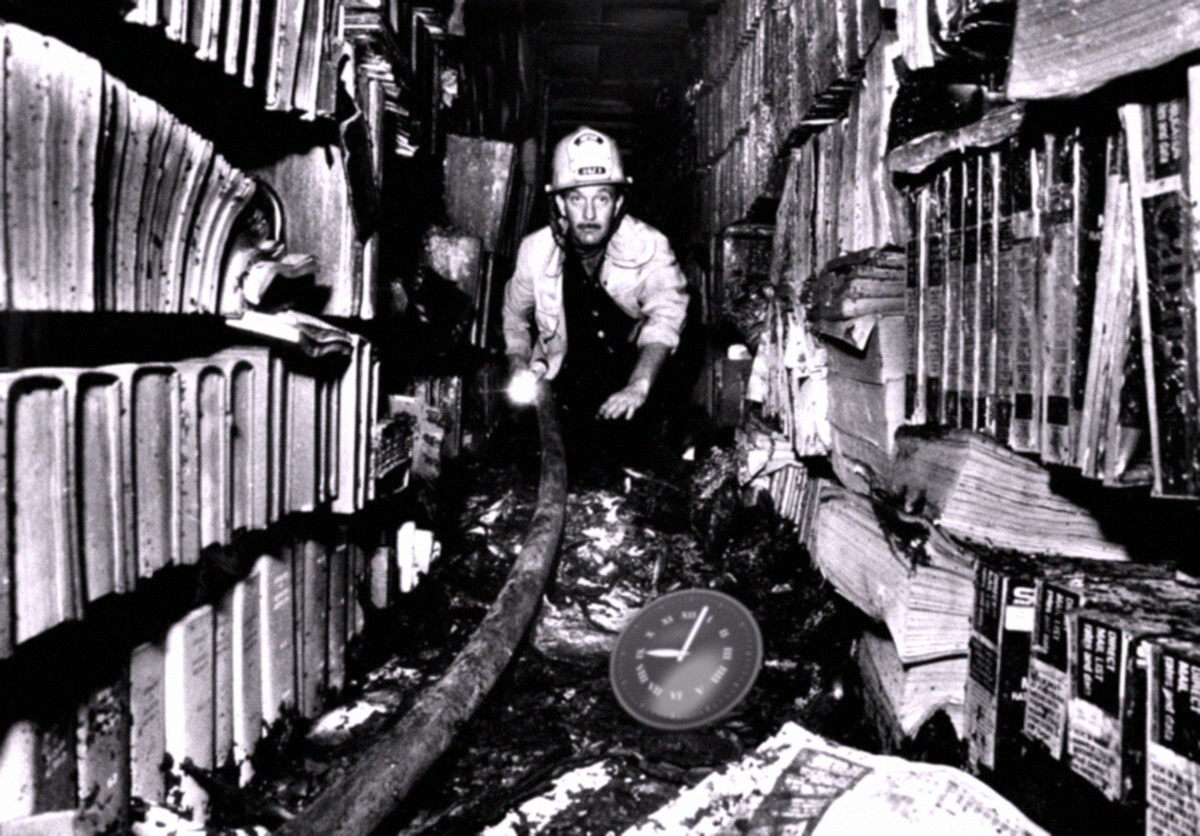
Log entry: 9h03
